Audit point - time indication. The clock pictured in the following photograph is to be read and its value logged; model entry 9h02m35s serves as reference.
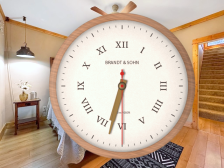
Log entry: 6h32m30s
